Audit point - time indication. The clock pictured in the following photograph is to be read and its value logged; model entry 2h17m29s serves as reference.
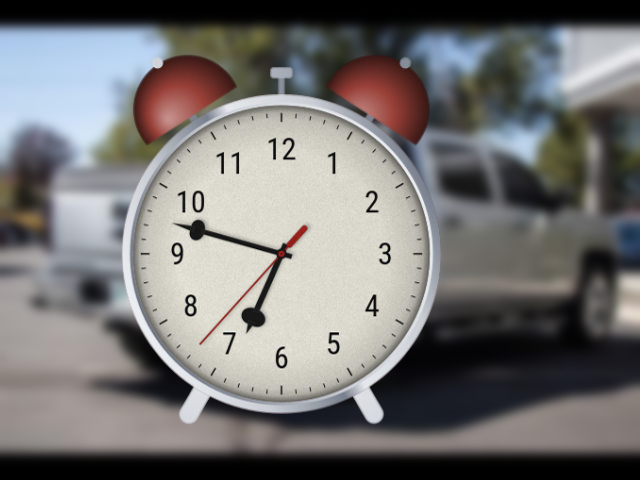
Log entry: 6h47m37s
